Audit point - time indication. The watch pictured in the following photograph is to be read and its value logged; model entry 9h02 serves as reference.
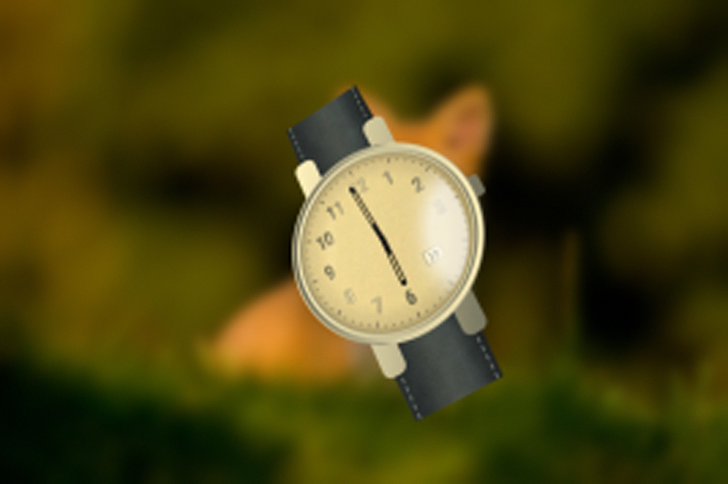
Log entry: 5h59
